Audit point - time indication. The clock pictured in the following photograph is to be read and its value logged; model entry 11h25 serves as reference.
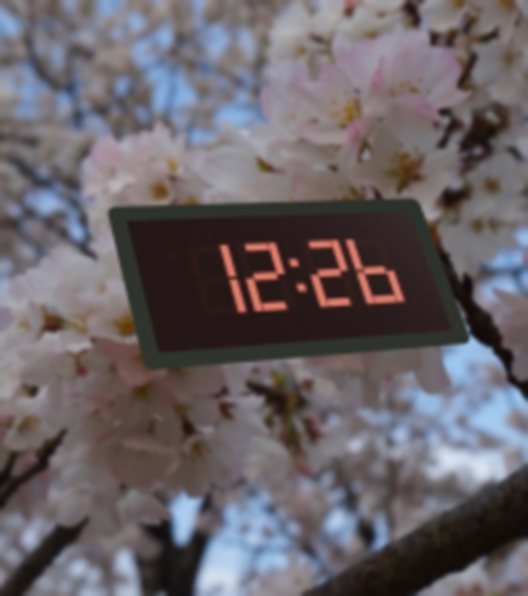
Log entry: 12h26
